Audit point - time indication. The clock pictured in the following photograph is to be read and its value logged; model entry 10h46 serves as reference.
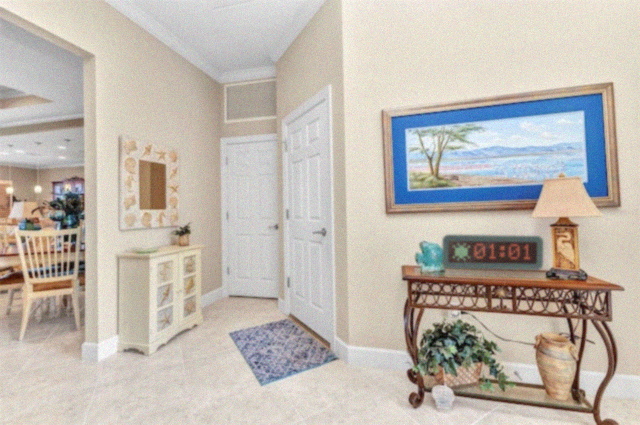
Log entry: 1h01
